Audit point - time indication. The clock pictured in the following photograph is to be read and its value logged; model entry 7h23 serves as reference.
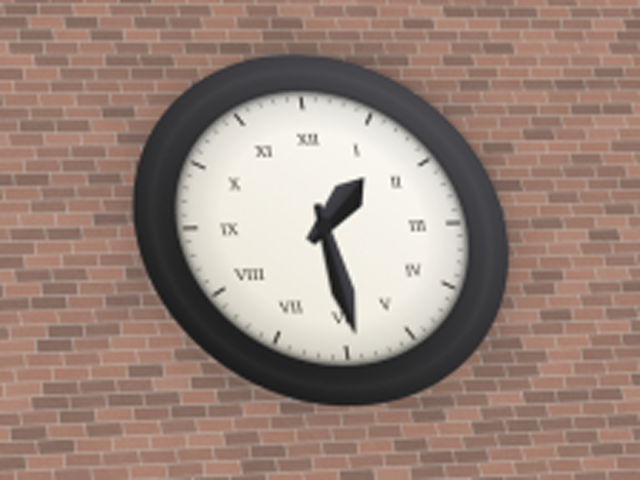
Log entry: 1h29
